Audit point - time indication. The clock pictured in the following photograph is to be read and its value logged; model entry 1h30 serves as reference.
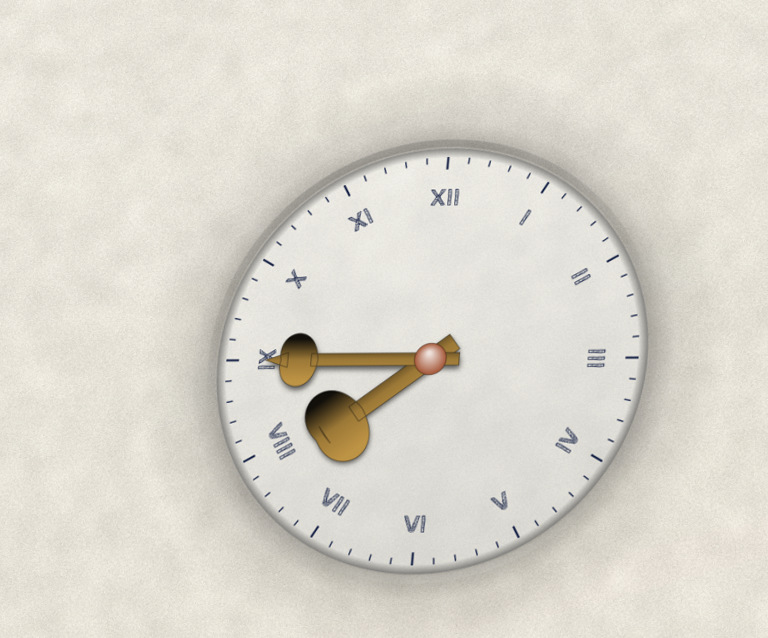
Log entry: 7h45
